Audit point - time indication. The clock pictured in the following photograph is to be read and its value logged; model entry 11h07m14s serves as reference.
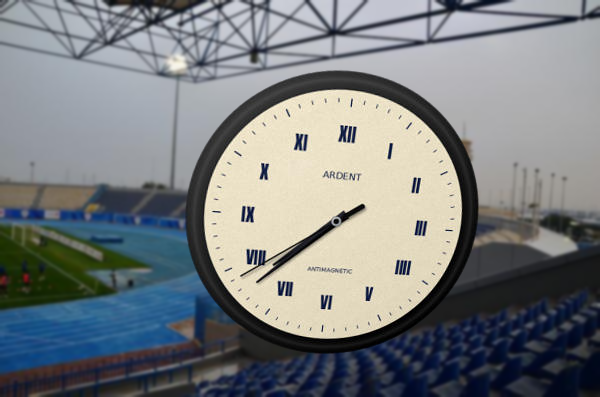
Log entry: 7h37m39s
